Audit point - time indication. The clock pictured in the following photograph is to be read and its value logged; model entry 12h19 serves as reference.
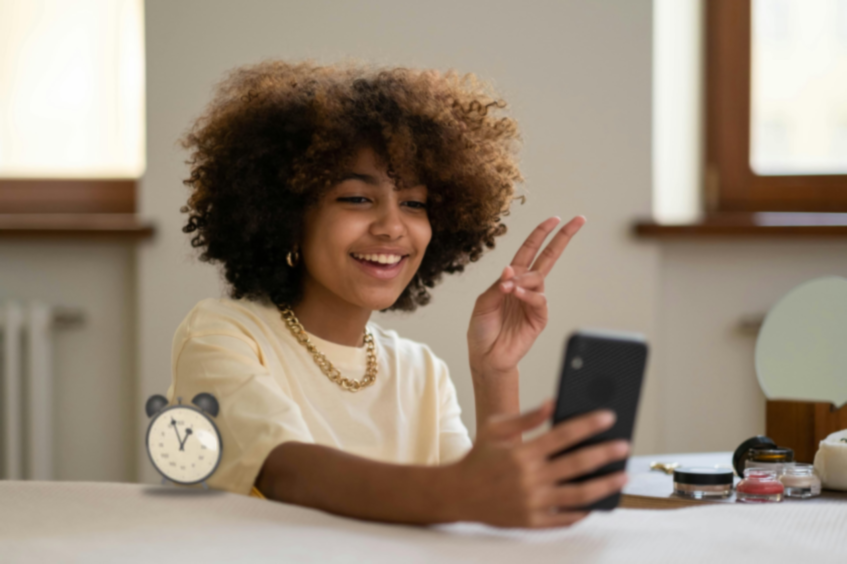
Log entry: 12h57
